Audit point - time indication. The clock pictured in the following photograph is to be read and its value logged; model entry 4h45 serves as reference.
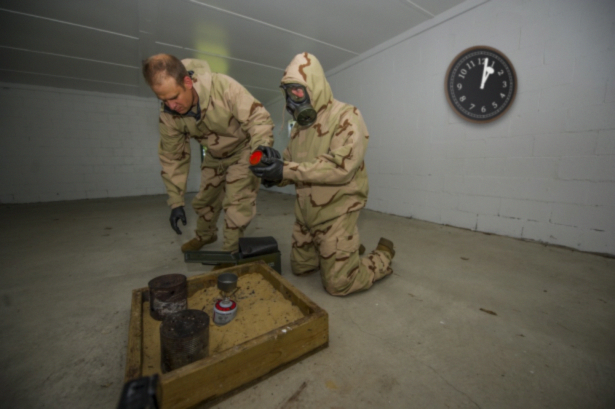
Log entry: 1h02
